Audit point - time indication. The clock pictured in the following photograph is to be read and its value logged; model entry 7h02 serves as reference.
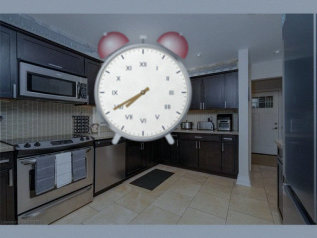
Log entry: 7h40
